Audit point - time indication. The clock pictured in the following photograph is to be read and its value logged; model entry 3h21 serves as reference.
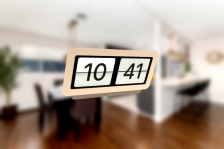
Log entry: 10h41
